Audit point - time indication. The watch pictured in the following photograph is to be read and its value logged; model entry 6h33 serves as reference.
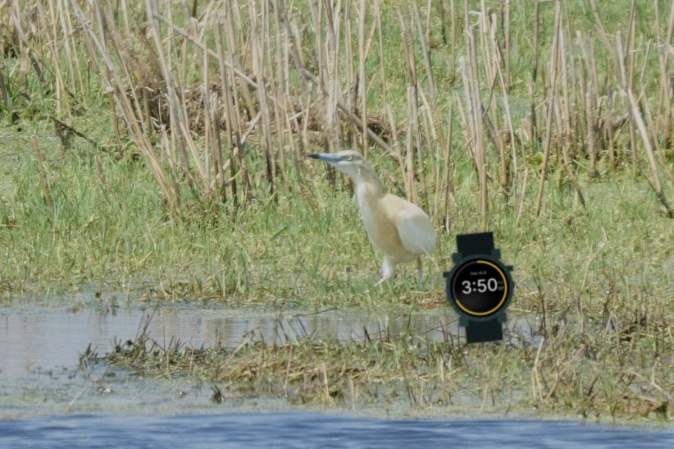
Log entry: 3h50
